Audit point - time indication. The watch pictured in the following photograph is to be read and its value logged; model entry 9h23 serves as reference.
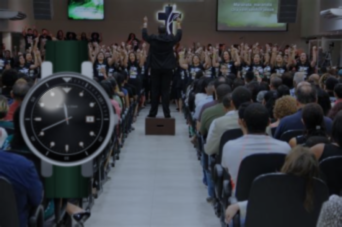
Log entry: 11h41
